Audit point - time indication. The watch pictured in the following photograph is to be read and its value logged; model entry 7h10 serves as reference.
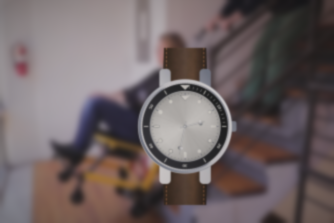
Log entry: 2h32
